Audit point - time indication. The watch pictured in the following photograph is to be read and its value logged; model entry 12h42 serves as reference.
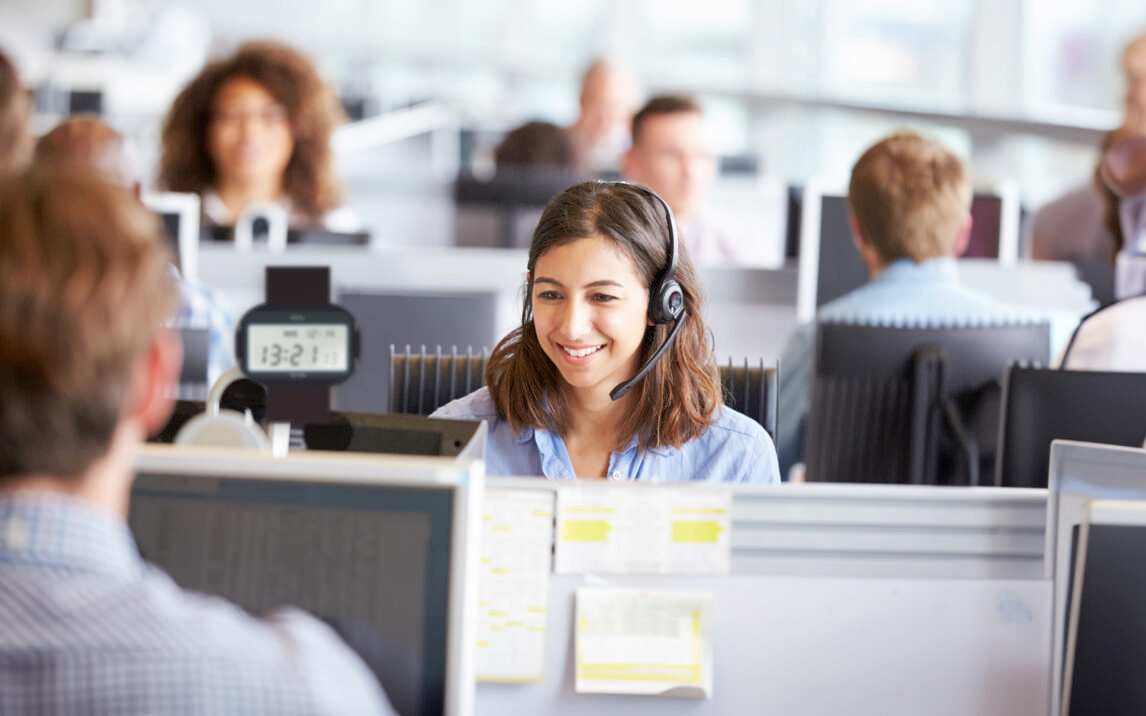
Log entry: 13h21
